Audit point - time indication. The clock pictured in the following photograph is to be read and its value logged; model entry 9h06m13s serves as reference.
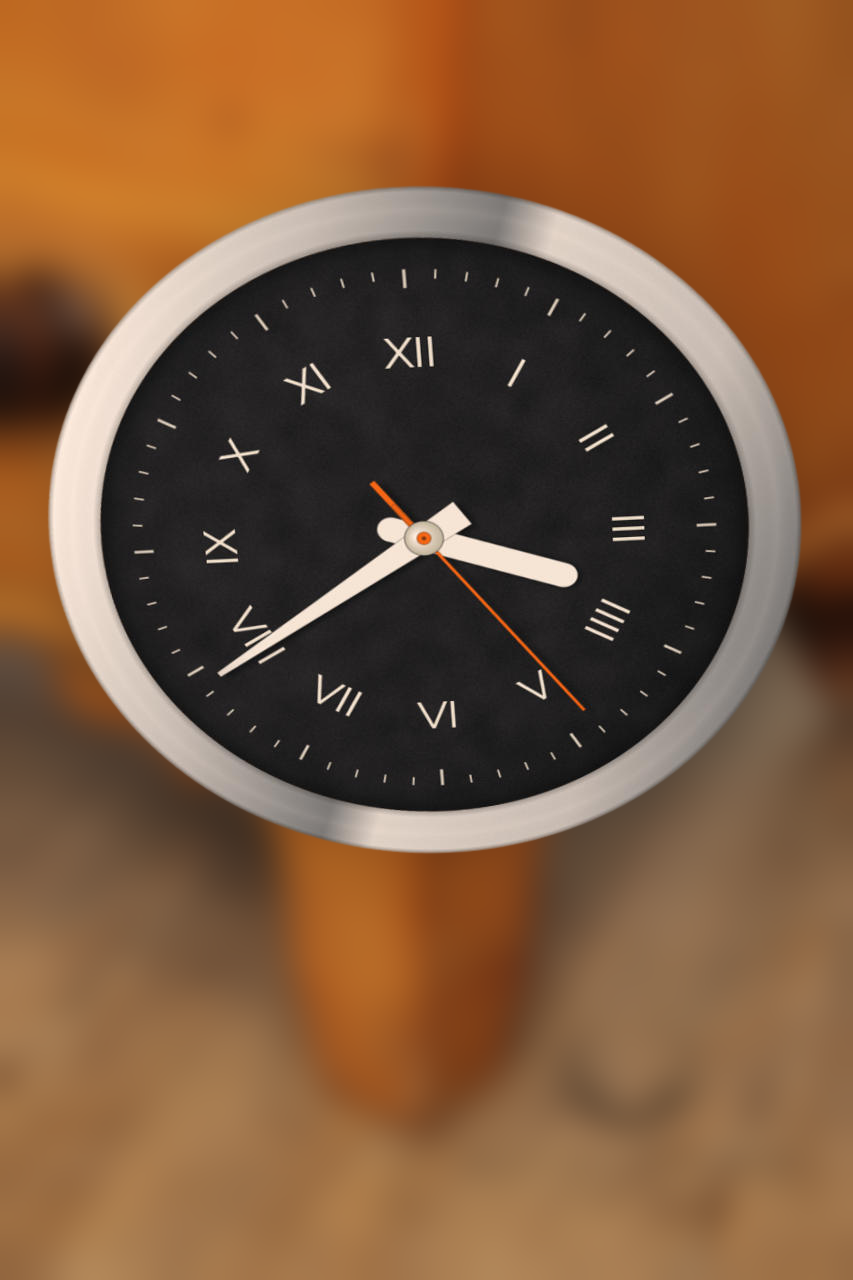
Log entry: 3h39m24s
